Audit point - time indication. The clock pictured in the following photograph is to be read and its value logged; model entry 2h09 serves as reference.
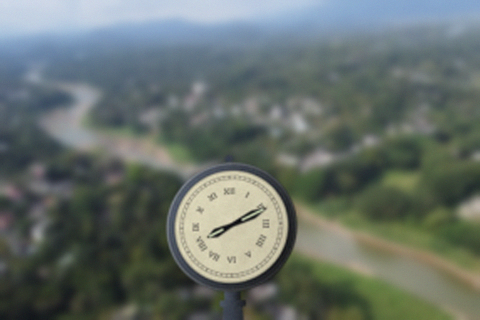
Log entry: 8h11
